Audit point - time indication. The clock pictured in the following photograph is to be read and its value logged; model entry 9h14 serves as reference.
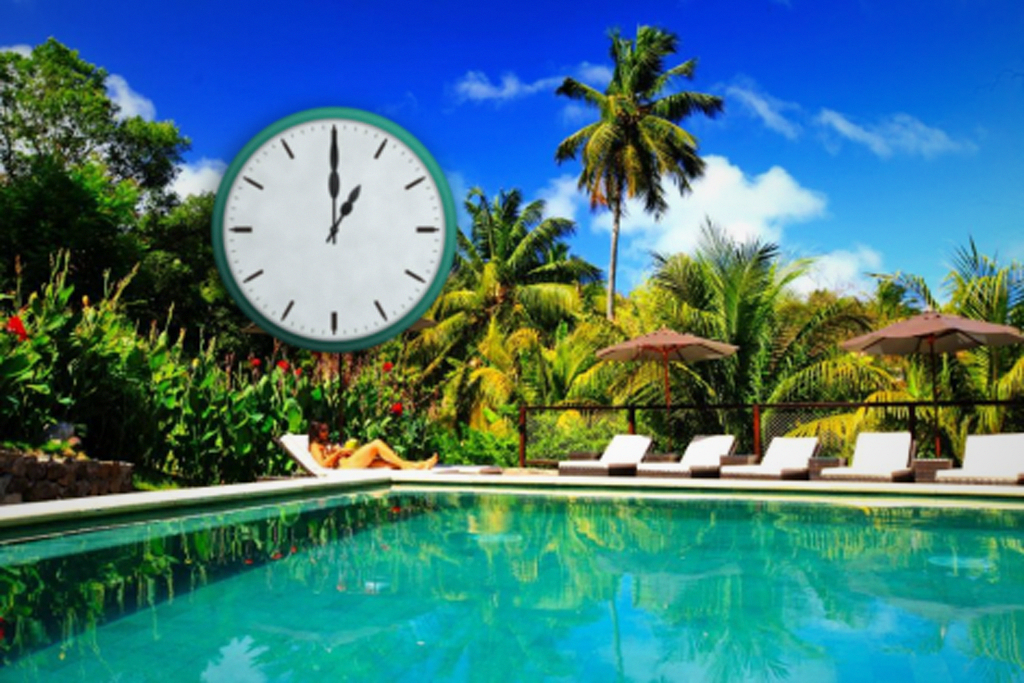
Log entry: 1h00
